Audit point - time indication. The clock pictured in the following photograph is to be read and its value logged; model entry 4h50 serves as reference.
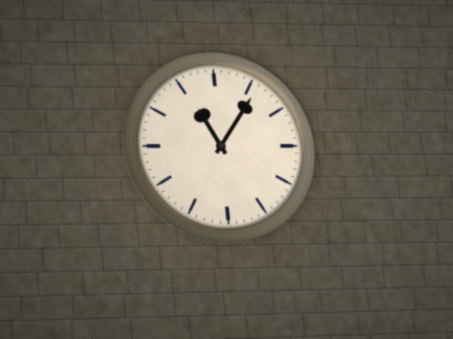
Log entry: 11h06
